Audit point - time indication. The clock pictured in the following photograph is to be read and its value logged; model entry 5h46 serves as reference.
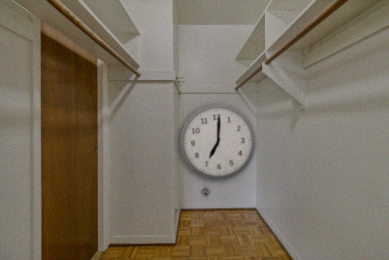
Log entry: 7h01
